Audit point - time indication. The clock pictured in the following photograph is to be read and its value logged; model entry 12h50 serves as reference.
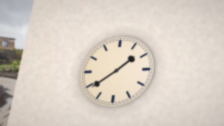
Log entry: 1h39
